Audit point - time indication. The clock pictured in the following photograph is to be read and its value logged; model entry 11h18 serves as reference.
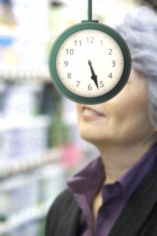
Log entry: 5h27
